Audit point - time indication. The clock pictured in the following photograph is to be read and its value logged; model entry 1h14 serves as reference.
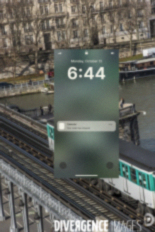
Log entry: 6h44
